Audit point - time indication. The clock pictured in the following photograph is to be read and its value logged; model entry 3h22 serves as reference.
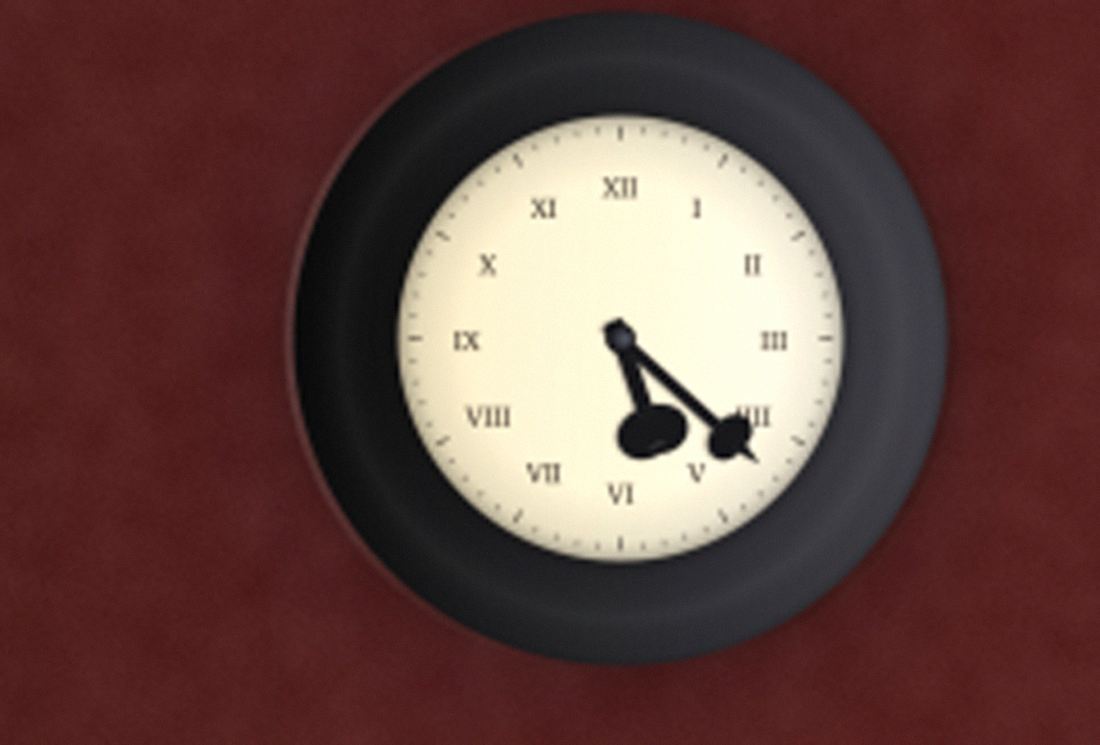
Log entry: 5h22
